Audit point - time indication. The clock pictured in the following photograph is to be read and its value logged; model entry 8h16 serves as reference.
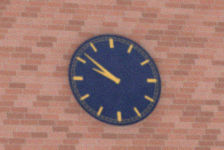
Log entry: 9h52
